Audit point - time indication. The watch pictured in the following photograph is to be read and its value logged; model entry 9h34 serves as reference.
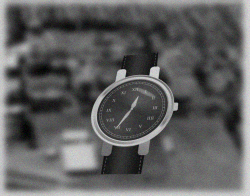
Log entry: 12h35
